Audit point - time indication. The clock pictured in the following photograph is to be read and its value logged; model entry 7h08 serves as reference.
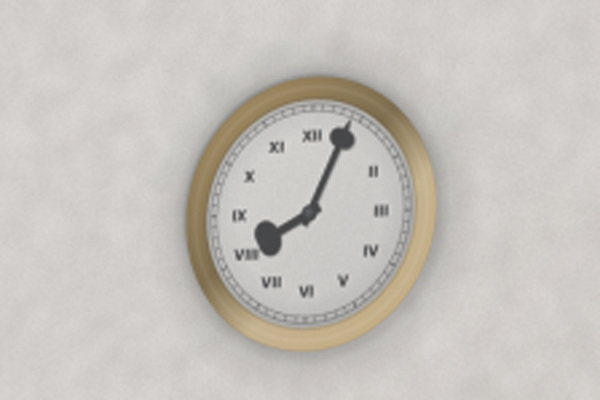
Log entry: 8h04
